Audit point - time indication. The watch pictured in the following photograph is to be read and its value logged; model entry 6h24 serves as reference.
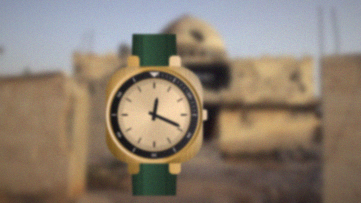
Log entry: 12h19
